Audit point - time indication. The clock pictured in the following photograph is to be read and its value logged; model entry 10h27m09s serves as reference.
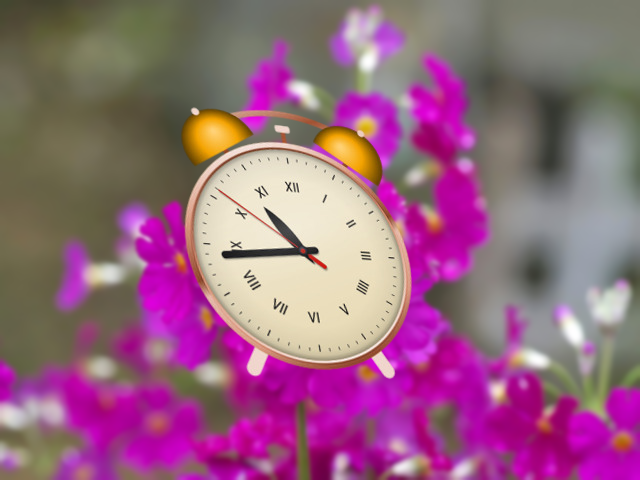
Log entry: 10h43m51s
